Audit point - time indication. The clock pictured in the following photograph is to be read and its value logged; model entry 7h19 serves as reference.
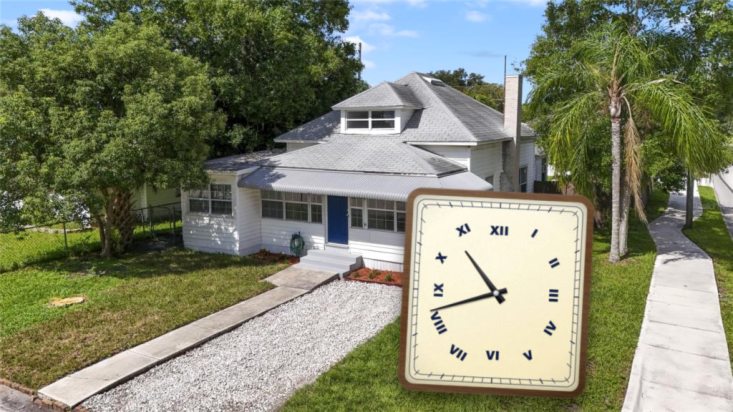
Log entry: 10h42
